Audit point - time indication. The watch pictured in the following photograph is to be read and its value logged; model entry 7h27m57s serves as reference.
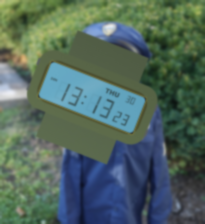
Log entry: 13h13m23s
